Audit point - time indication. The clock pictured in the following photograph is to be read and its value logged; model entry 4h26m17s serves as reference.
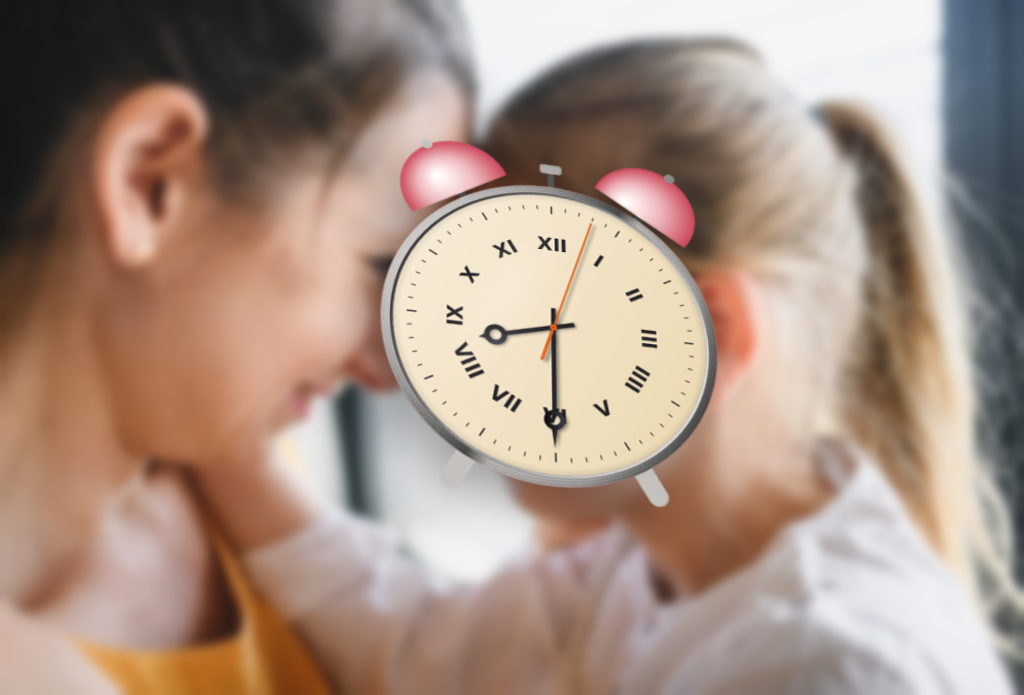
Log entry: 8h30m03s
